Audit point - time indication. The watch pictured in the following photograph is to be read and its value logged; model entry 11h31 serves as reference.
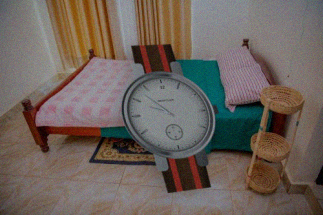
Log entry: 9h53
